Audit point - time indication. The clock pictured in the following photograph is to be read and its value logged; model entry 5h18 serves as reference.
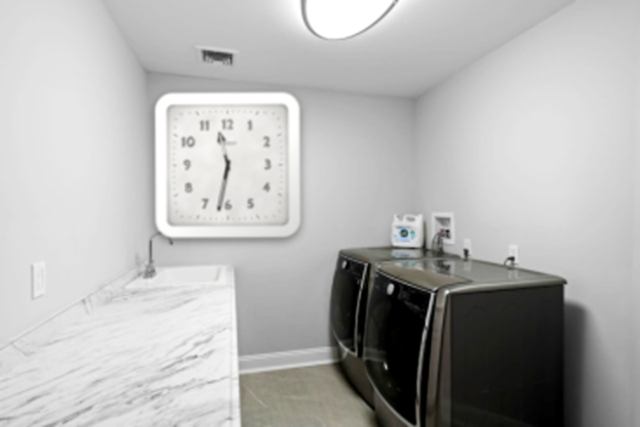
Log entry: 11h32
